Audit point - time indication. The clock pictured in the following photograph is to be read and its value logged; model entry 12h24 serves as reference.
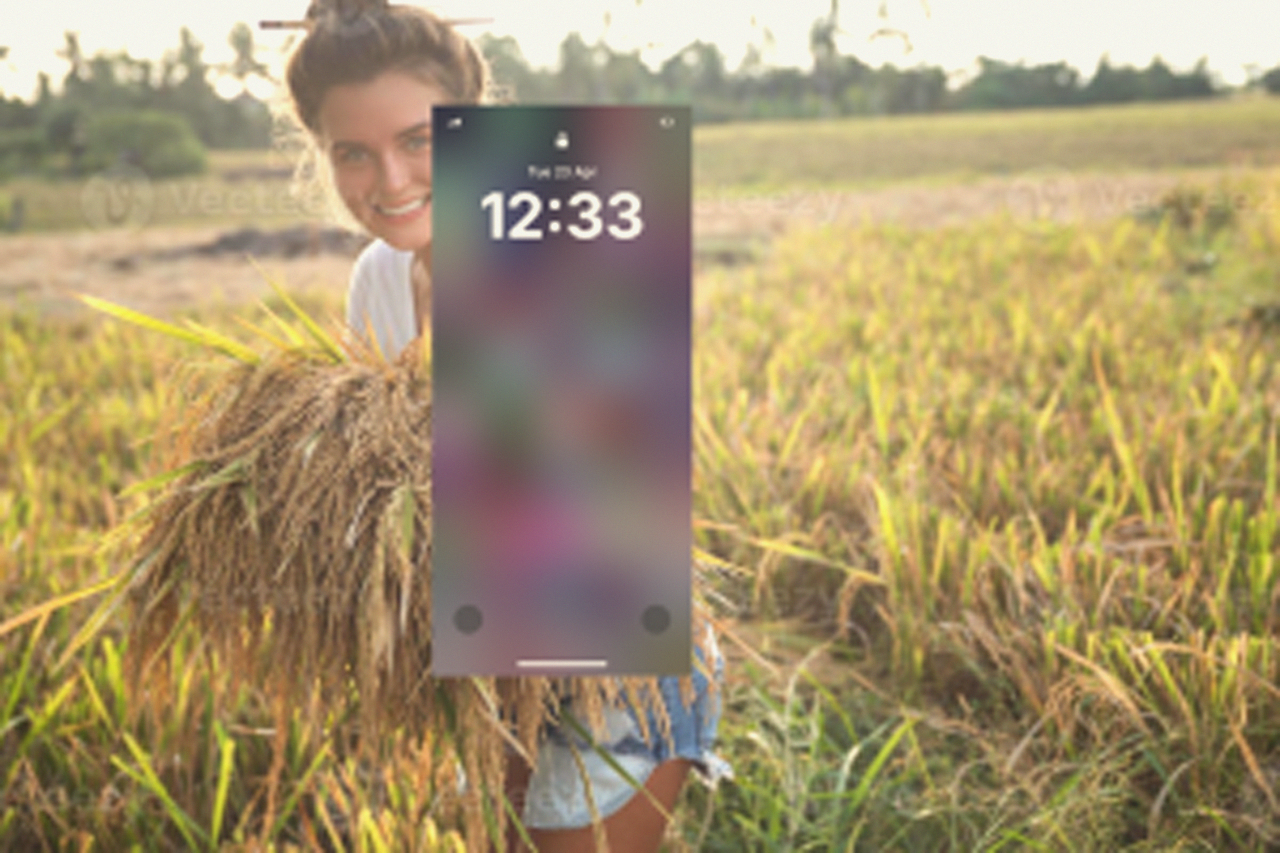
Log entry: 12h33
